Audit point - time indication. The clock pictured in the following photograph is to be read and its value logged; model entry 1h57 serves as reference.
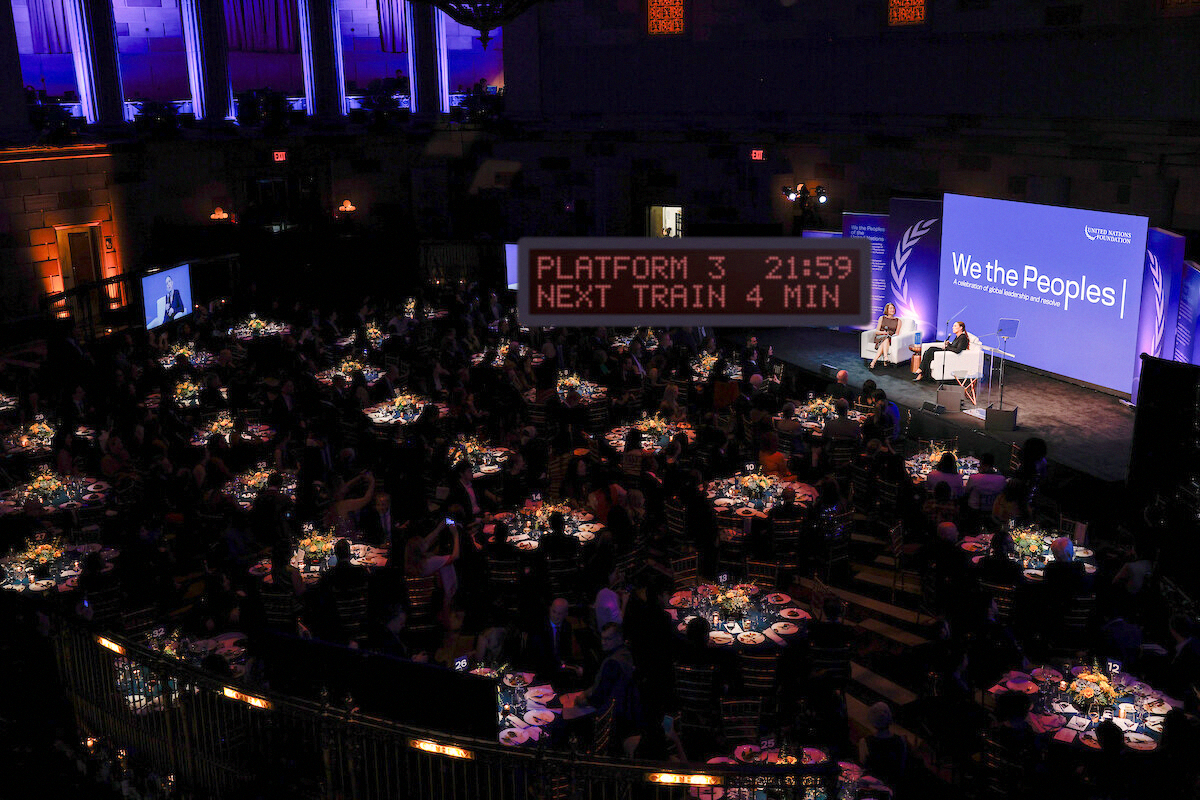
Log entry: 21h59
